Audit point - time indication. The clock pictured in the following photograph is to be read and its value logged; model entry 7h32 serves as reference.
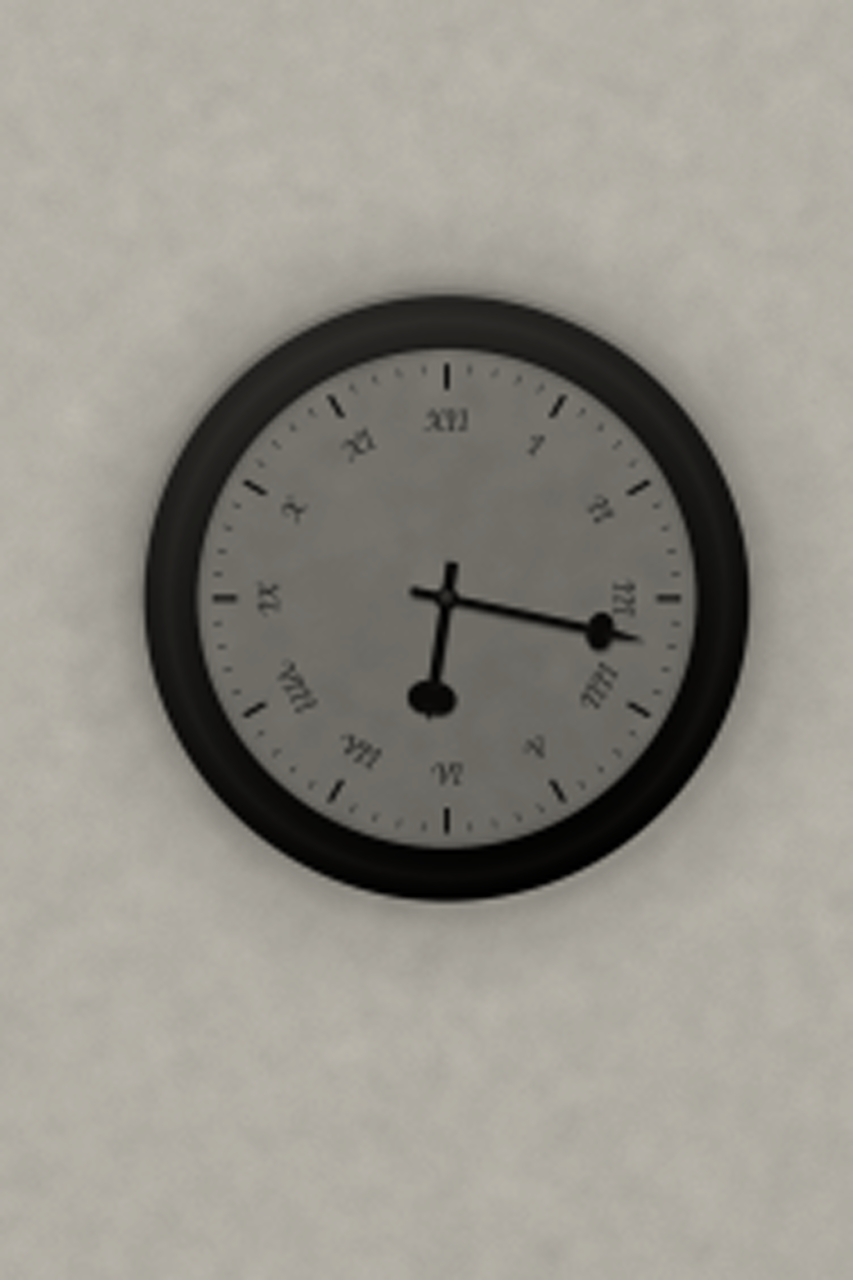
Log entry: 6h17
